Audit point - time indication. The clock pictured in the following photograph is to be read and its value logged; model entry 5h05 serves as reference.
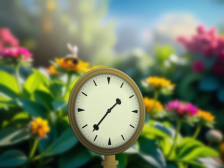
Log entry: 1h37
